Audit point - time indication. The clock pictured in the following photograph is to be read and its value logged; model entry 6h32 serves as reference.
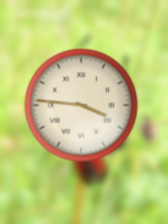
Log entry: 3h46
